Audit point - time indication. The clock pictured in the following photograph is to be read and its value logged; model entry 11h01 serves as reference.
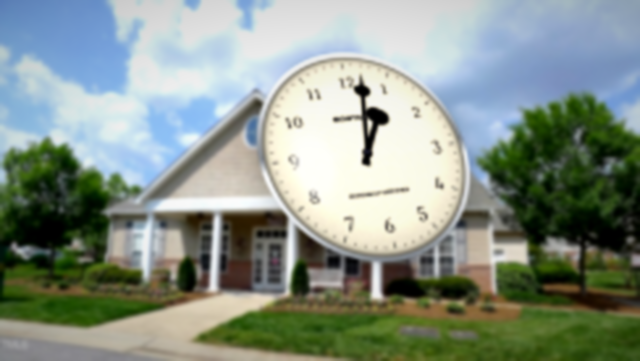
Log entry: 1h02
